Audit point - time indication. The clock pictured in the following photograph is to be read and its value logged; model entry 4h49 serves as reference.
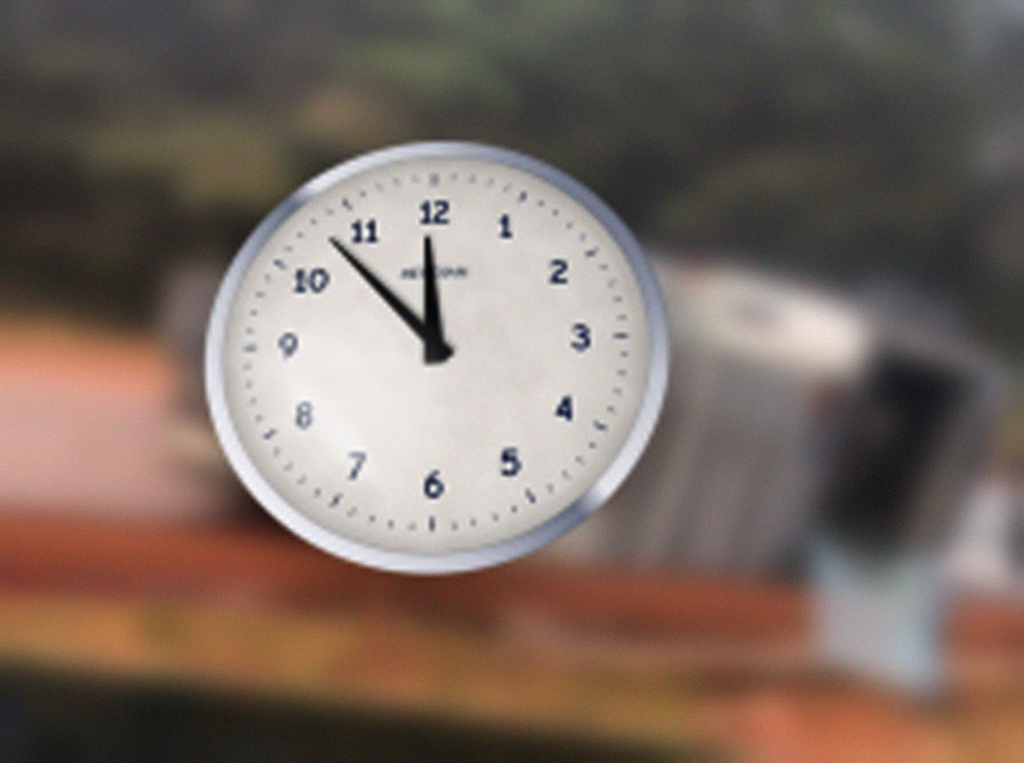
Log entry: 11h53
